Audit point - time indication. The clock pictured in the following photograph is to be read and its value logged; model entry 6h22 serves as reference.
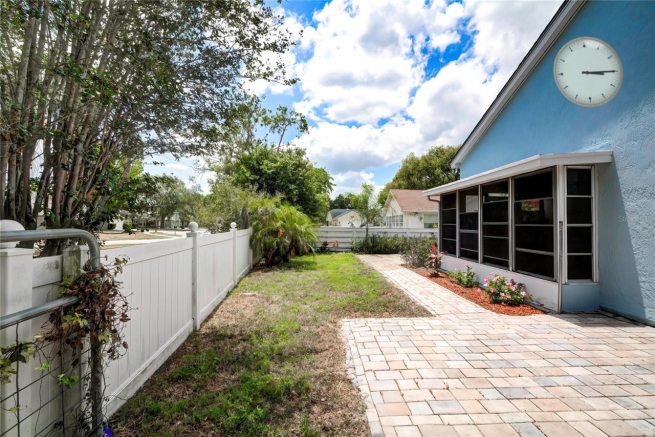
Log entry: 3h15
